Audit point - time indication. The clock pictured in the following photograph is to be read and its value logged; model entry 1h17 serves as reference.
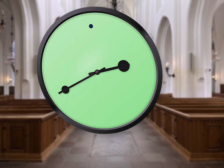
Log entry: 2h41
